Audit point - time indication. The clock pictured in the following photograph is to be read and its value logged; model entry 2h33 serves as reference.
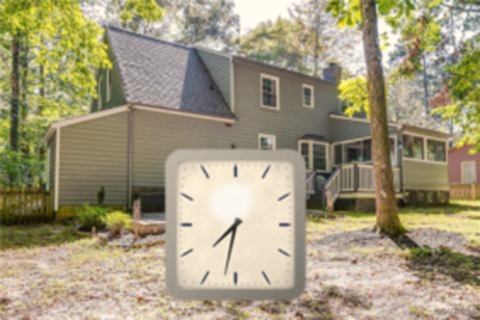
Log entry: 7h32
